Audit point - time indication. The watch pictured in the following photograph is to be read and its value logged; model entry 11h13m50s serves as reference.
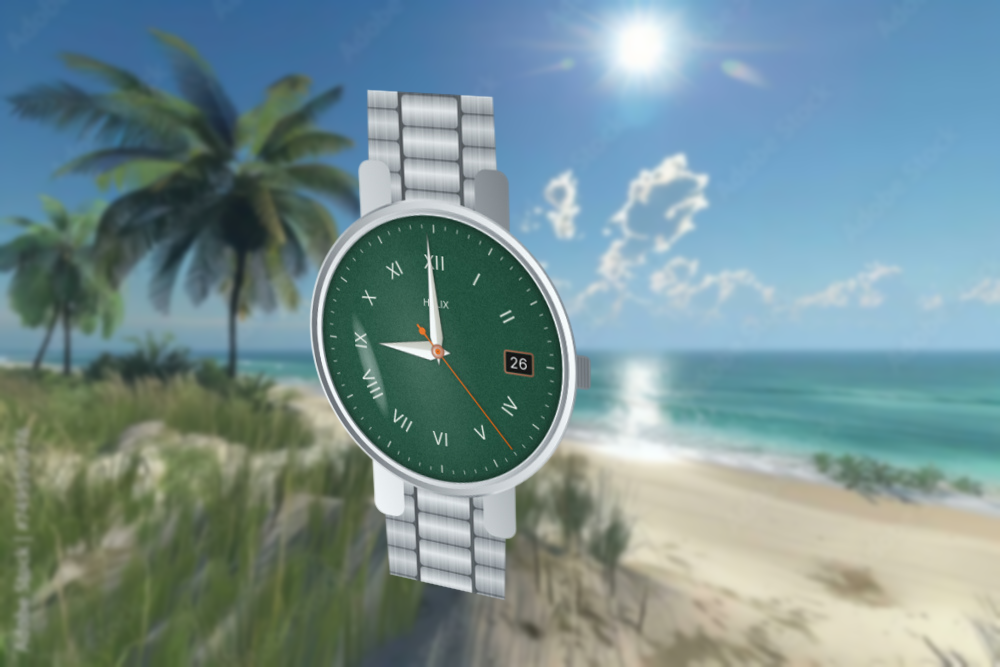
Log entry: 8h59m23s
